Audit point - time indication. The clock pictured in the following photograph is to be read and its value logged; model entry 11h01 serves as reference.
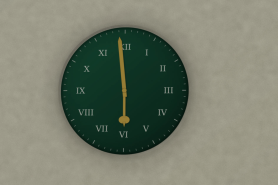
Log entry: 5h59
